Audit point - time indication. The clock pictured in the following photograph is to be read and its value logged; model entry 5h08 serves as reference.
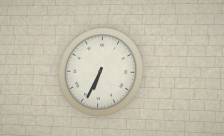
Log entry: 6h34
